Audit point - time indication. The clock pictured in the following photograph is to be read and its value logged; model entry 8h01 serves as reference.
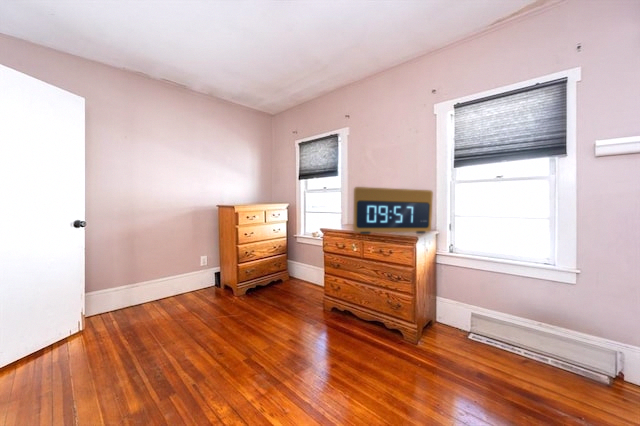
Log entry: 9h57
